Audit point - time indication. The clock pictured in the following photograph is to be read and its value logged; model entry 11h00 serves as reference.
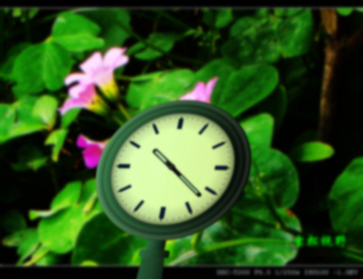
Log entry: 10h22
